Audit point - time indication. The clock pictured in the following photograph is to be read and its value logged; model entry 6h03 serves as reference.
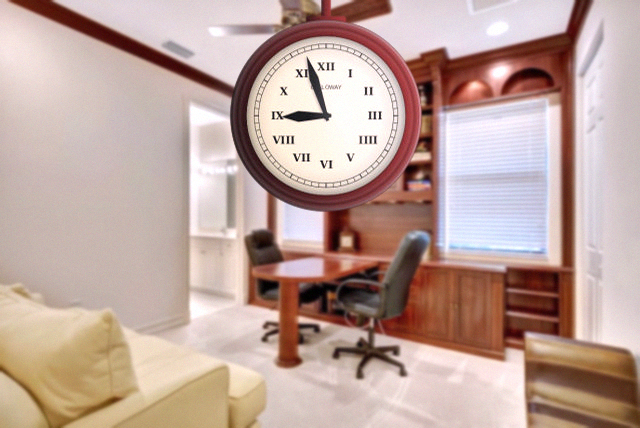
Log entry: 8h57
